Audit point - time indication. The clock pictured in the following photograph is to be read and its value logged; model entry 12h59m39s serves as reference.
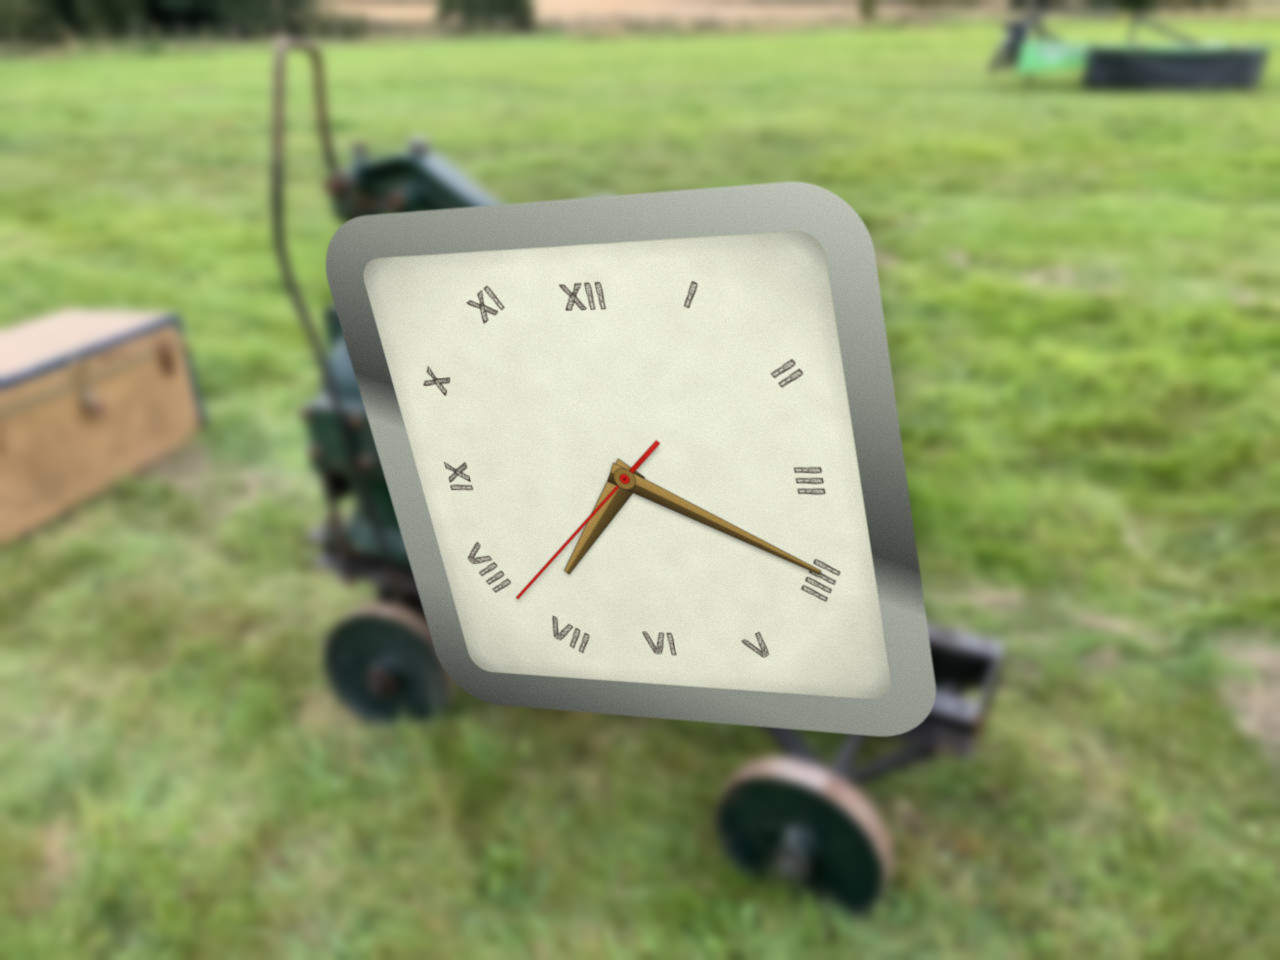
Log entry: 7h19m38s
